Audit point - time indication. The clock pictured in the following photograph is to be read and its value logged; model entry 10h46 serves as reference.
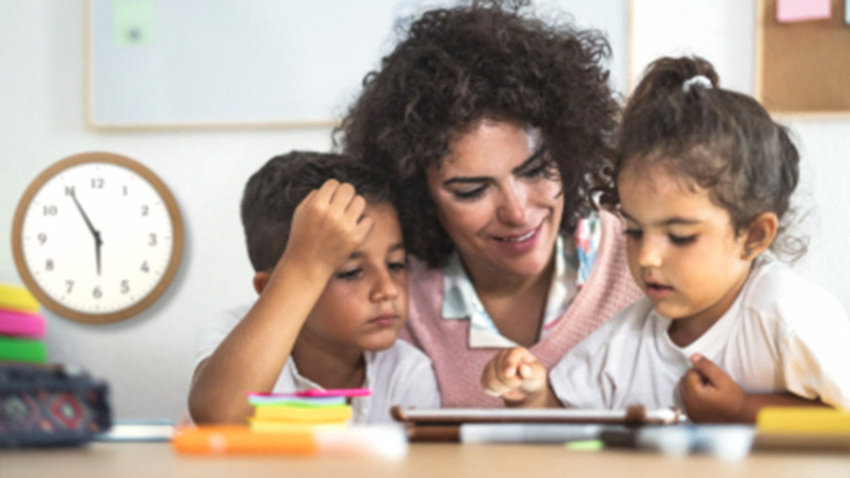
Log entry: 5h55
